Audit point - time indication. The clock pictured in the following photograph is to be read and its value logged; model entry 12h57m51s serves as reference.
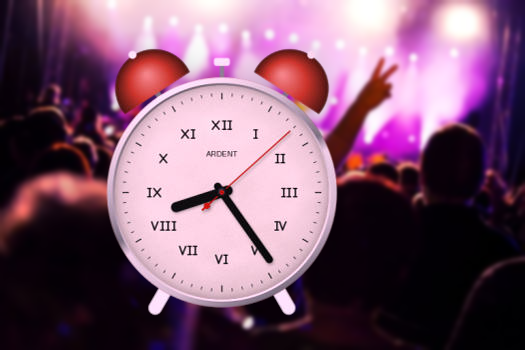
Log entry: 8h24m08s
